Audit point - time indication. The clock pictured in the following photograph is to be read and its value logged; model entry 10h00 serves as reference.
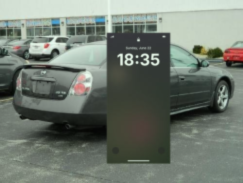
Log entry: 18h35
